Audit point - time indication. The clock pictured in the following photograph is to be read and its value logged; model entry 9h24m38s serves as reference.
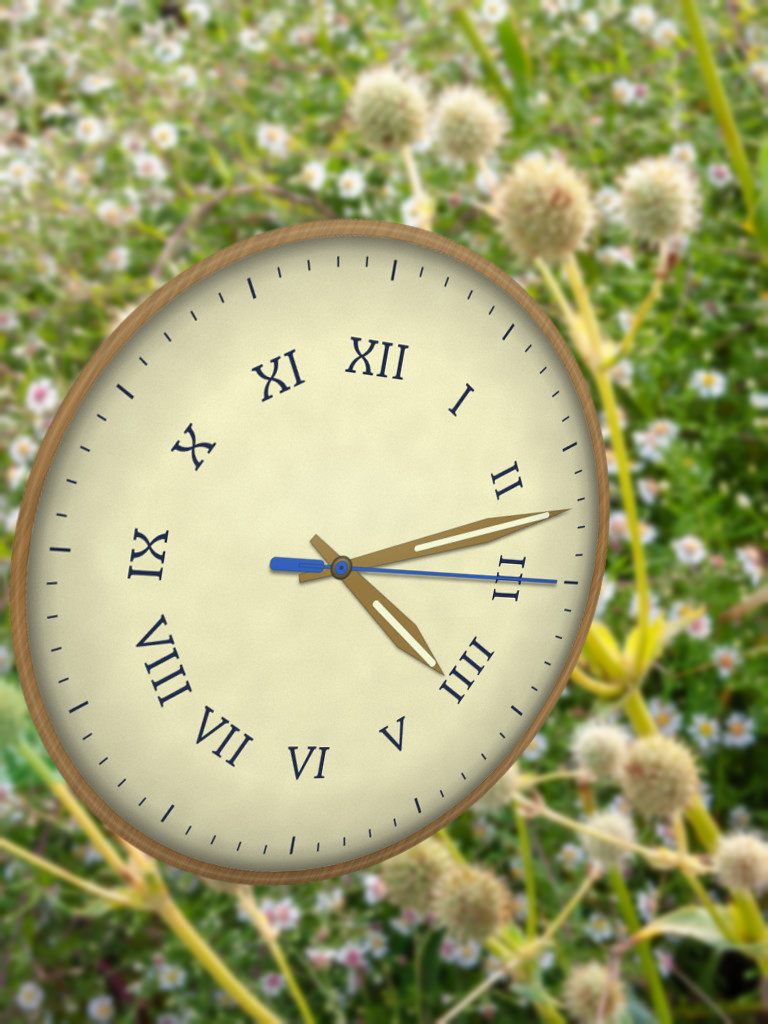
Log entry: 4h12m15s
